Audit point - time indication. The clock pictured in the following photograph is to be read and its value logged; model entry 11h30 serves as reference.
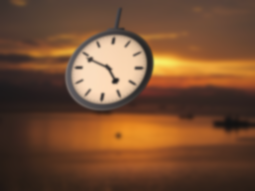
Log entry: 4h49
